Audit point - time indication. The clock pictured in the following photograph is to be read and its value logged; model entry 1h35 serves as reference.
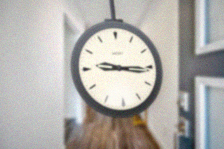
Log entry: 9h16
